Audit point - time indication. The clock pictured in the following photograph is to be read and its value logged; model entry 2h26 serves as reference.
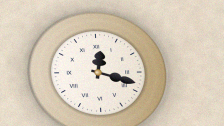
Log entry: 12h18
